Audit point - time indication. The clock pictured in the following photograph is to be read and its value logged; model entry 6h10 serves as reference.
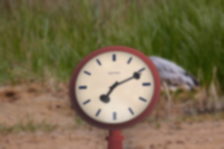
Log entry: 7h11
